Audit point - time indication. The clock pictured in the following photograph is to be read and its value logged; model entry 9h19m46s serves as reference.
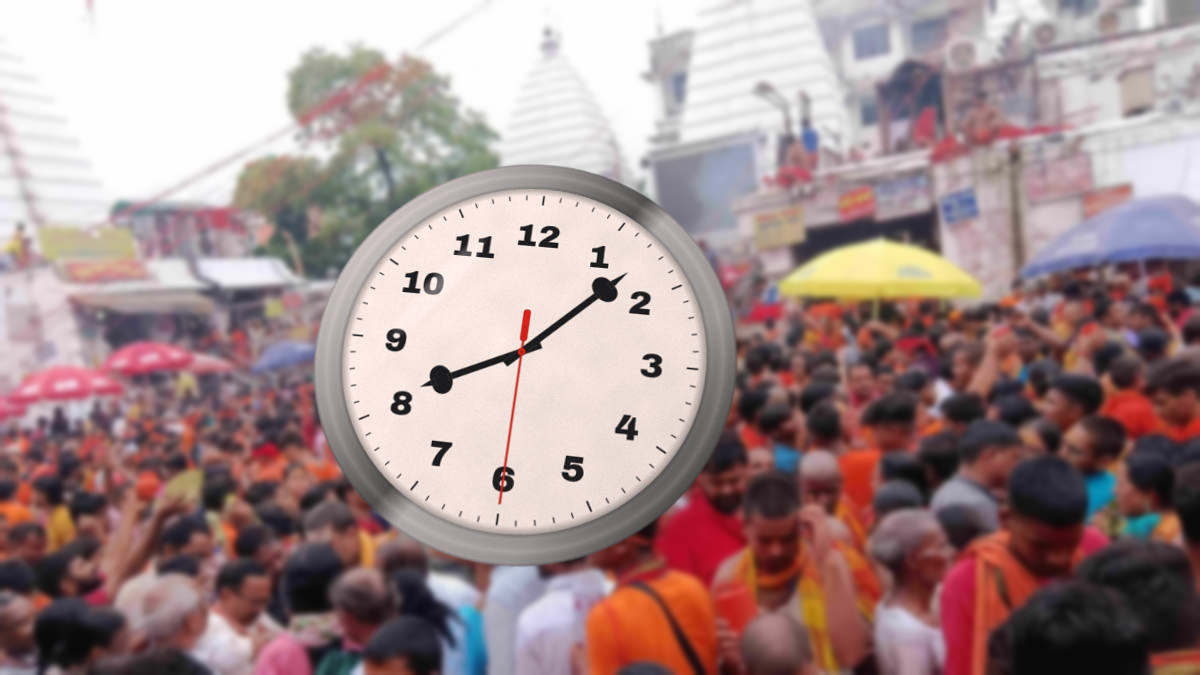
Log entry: 8h07m30s
